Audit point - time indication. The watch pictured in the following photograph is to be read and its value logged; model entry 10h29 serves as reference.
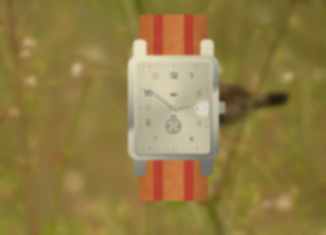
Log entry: 2h51
